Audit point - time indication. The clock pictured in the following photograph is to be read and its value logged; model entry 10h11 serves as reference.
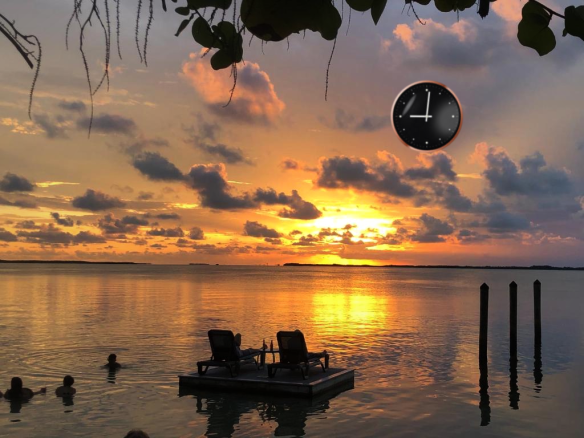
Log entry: 9h01
